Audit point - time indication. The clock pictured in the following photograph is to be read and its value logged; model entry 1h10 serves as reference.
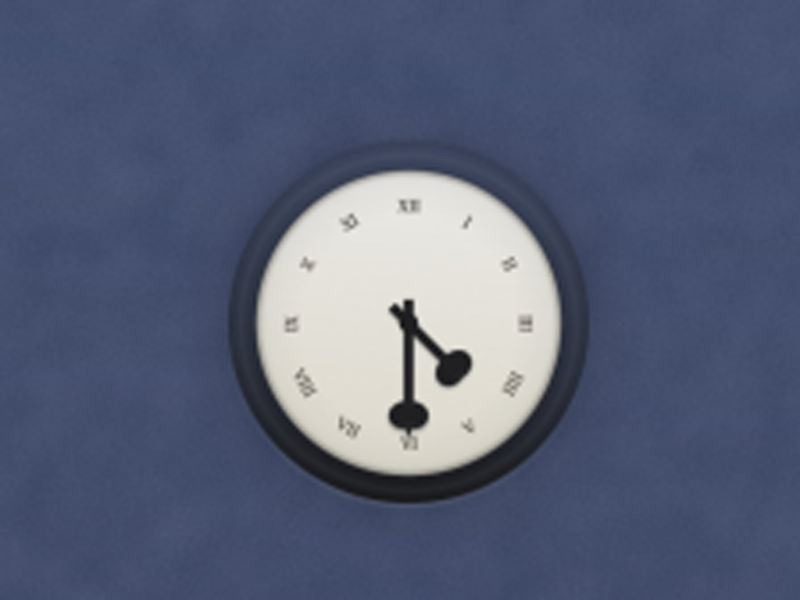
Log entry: 4h30
